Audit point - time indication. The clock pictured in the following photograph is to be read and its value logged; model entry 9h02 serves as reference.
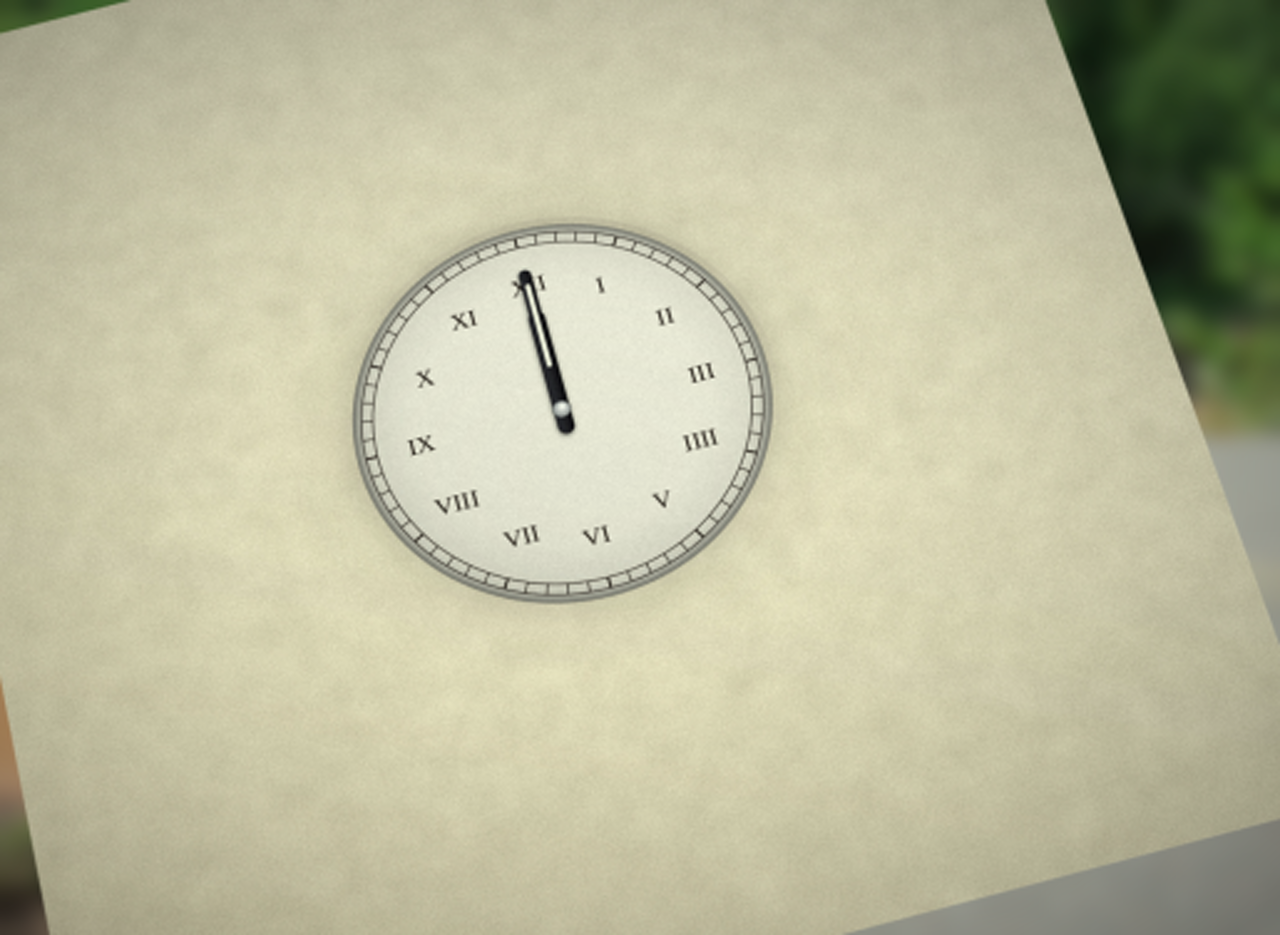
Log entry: 12h00
